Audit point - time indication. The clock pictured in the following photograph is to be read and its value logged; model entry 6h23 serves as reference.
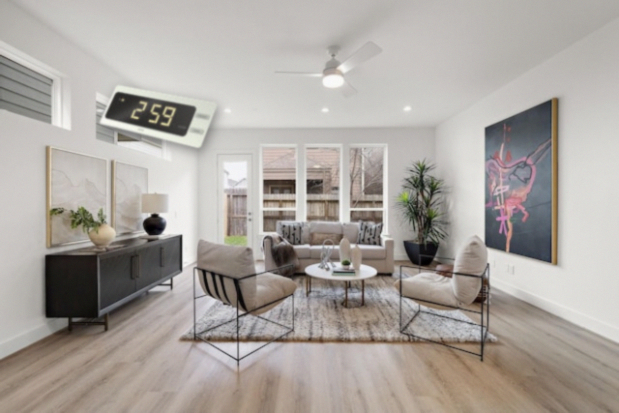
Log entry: 2h59
